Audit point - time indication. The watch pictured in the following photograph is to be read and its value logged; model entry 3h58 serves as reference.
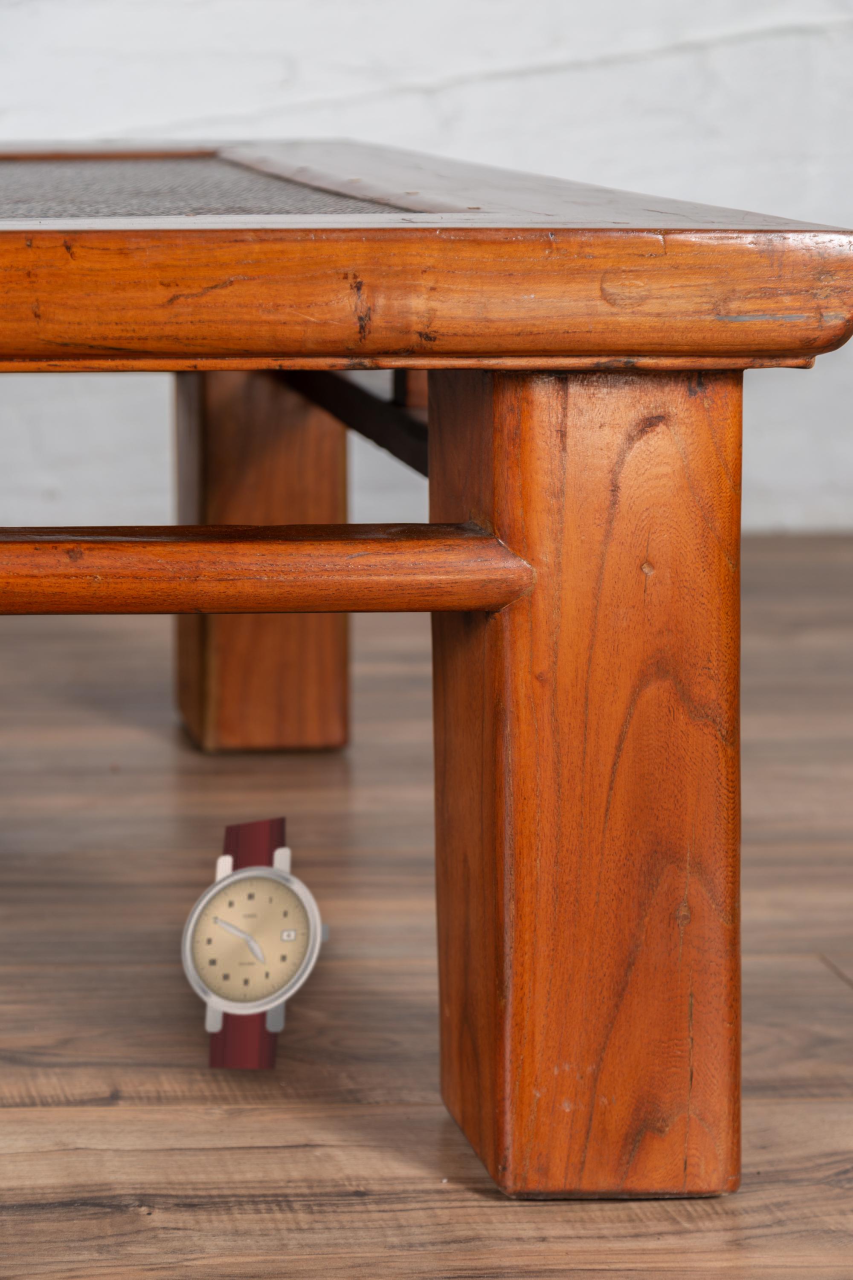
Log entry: 4h50
